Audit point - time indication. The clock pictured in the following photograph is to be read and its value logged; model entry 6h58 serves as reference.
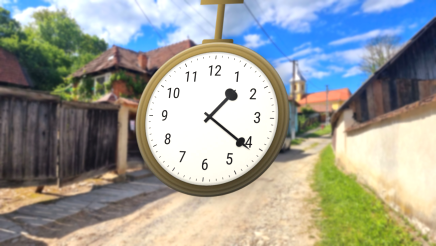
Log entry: 1h21
